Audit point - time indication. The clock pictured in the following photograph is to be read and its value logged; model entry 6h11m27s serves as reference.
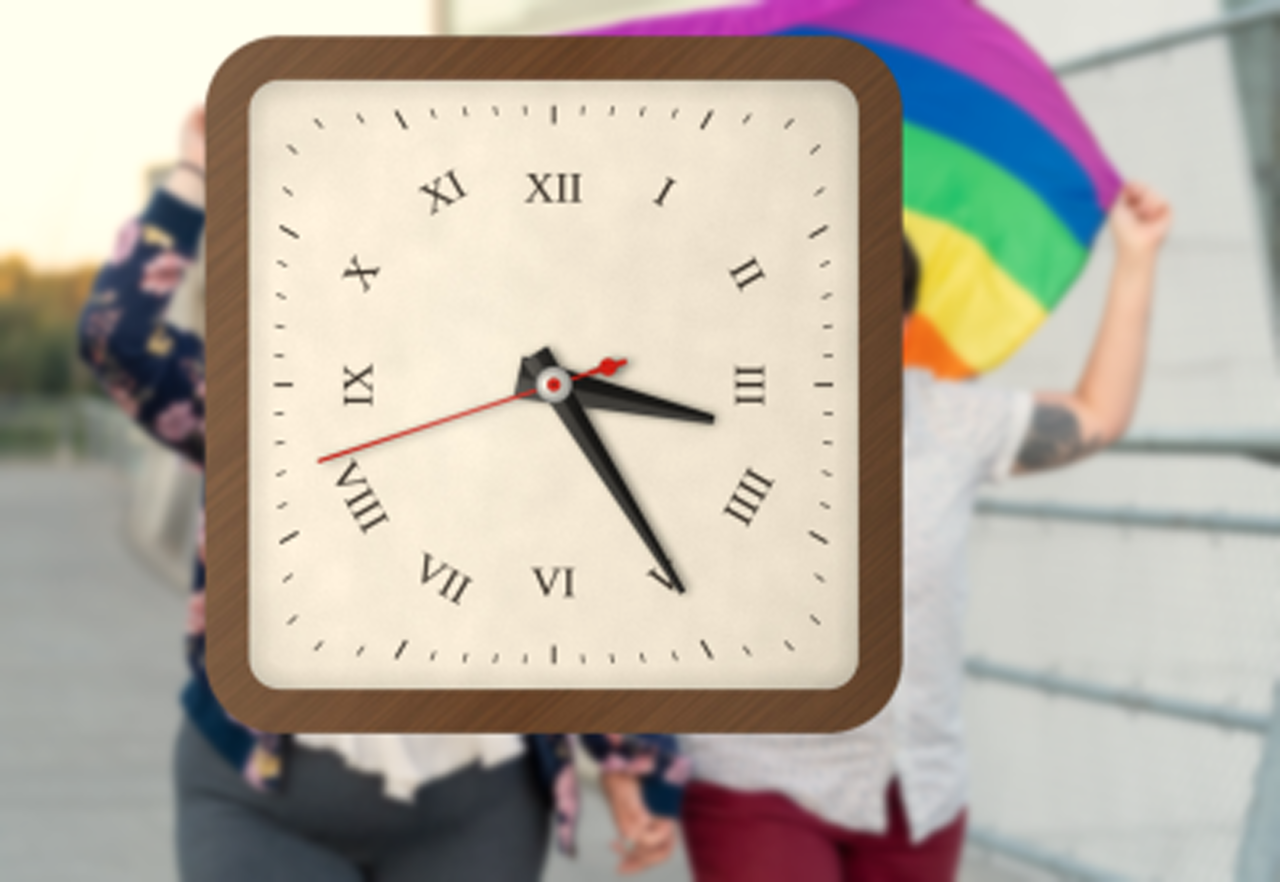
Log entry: 3h24m42s
